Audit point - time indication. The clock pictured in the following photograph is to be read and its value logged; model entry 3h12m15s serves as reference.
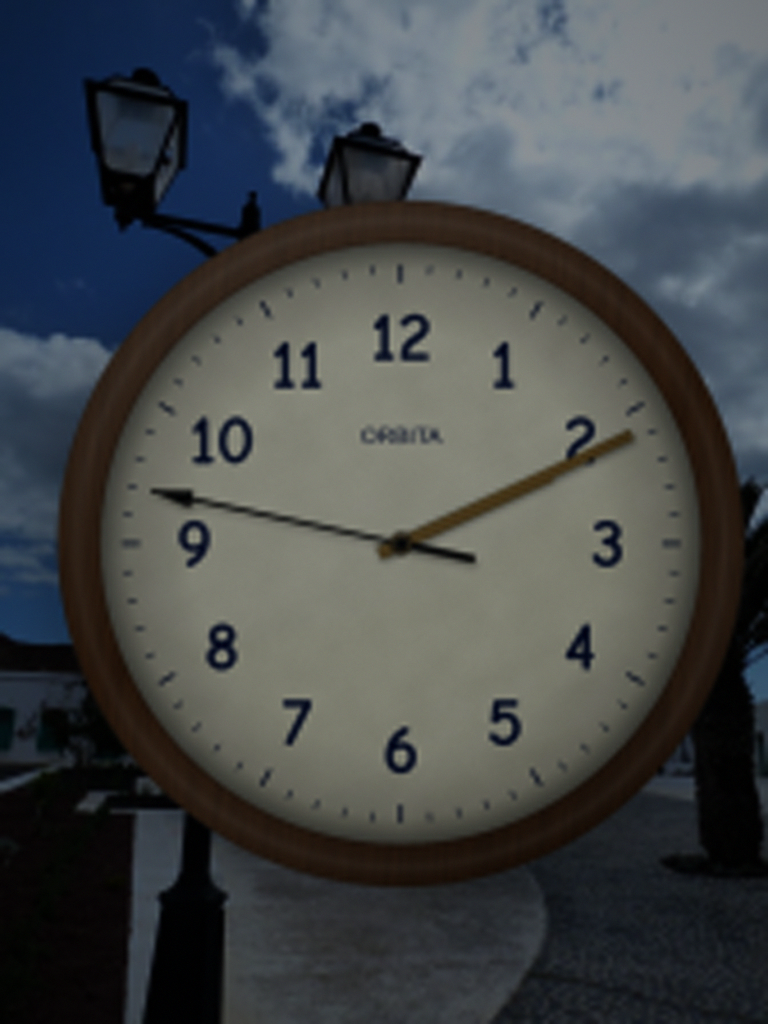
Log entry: 2h10m47s
